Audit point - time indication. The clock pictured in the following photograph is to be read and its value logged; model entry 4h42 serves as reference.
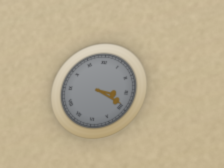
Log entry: 3h19
